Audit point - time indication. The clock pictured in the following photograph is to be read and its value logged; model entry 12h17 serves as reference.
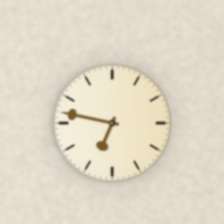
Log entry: 6h47
